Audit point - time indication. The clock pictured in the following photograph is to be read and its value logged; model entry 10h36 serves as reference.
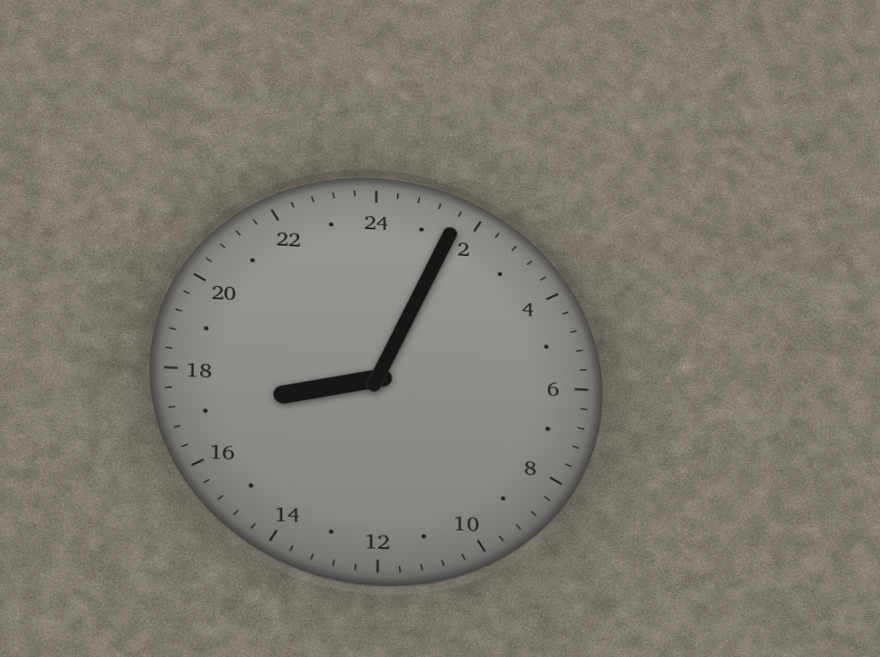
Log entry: 17h04
